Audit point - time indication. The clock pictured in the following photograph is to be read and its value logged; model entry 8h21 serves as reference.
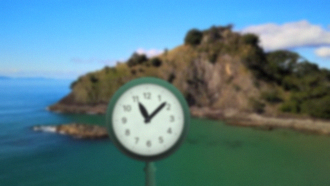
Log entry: 11h08
